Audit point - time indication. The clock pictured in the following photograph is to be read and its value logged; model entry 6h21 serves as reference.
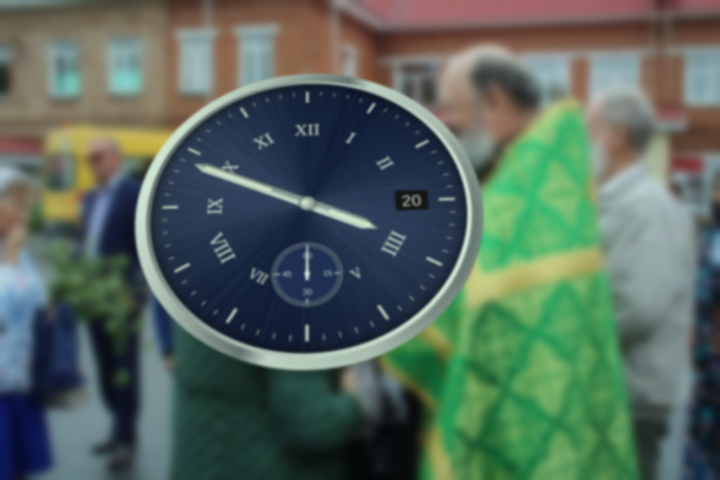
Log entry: 3h49
